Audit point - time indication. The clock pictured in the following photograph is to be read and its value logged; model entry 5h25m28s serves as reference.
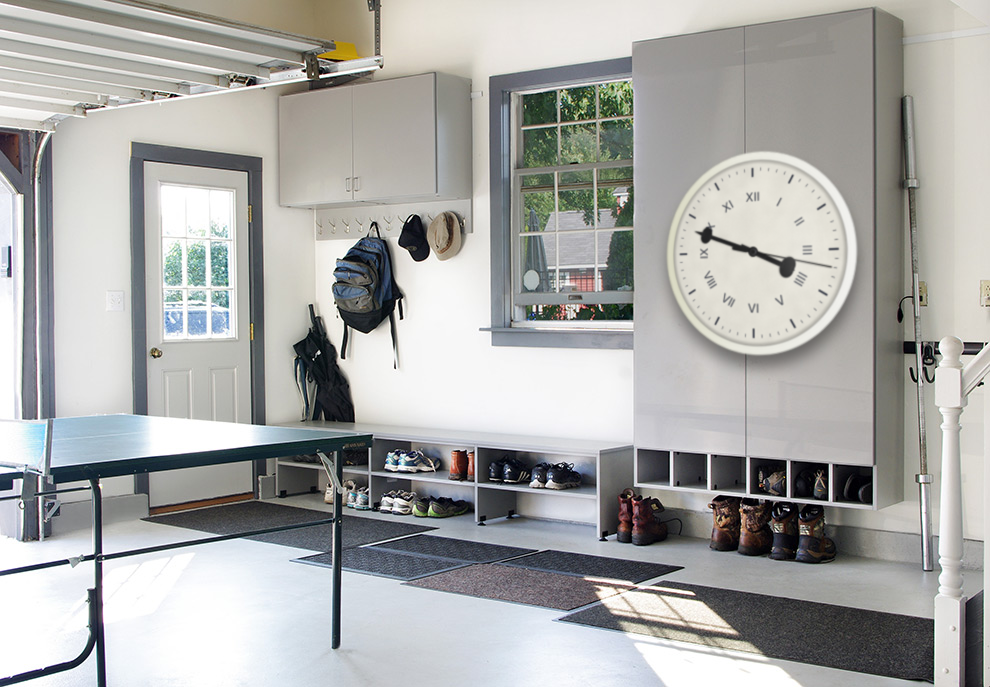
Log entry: 3h48m17s
